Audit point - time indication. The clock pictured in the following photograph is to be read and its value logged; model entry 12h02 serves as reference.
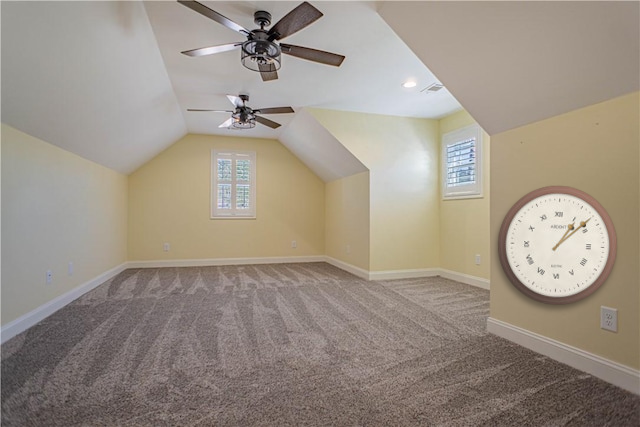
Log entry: 1h08
